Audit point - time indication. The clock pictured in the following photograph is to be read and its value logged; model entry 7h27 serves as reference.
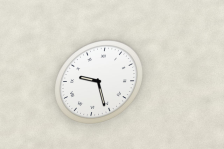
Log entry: 9h26
